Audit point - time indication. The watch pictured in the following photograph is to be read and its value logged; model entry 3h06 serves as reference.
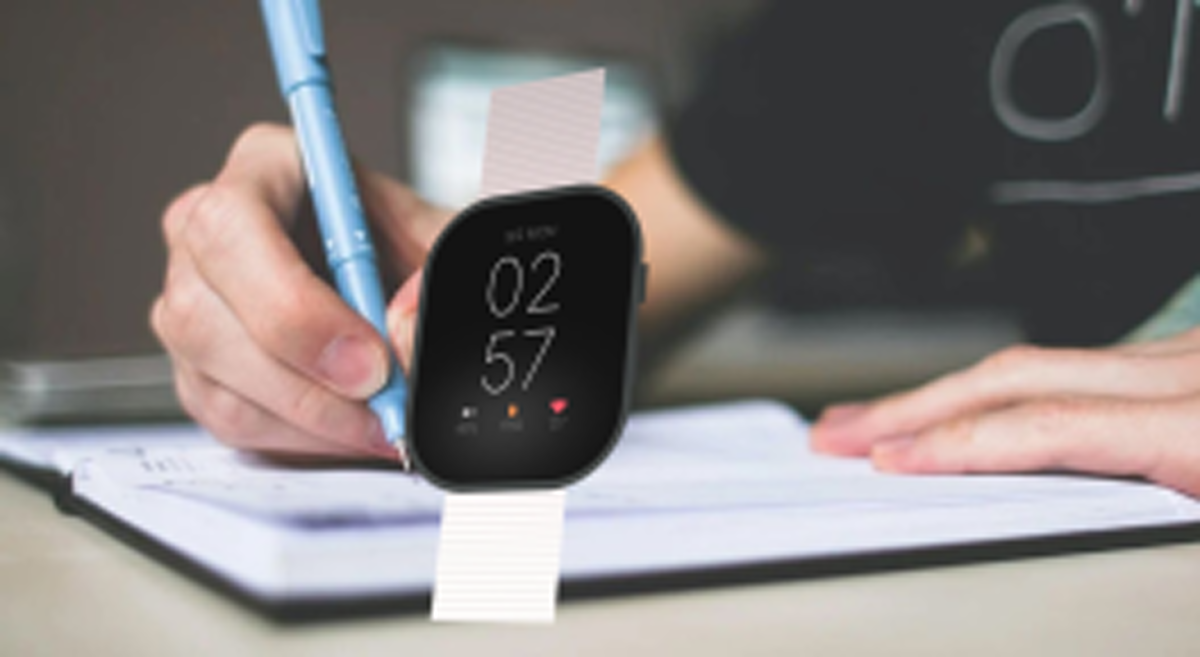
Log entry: 2h57
